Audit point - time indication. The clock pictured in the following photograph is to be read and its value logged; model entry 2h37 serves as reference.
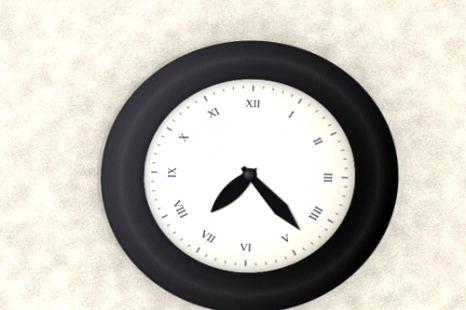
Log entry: 7h23
